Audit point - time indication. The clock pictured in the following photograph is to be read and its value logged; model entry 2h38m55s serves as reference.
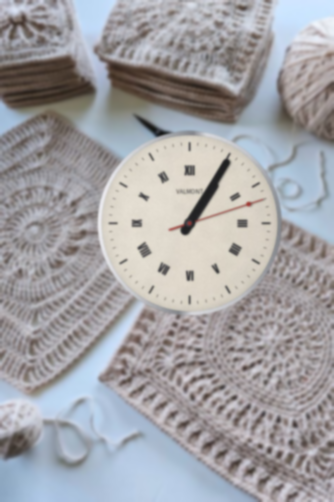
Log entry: 1h05m12s
